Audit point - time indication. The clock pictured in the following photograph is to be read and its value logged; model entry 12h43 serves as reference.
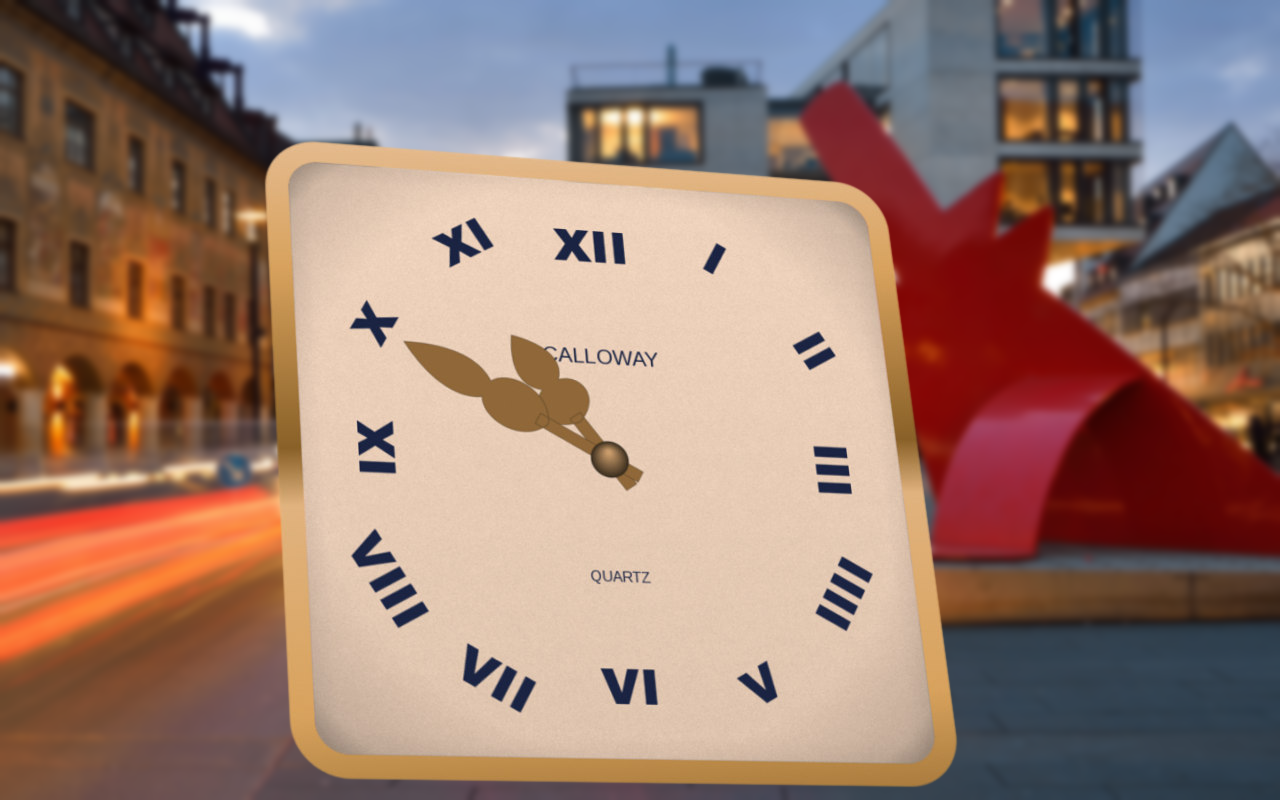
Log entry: 10h50
